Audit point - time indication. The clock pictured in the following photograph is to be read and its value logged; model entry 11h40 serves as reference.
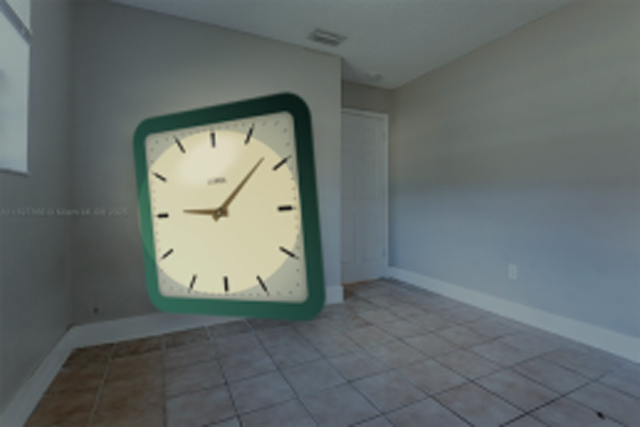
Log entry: 9h08
